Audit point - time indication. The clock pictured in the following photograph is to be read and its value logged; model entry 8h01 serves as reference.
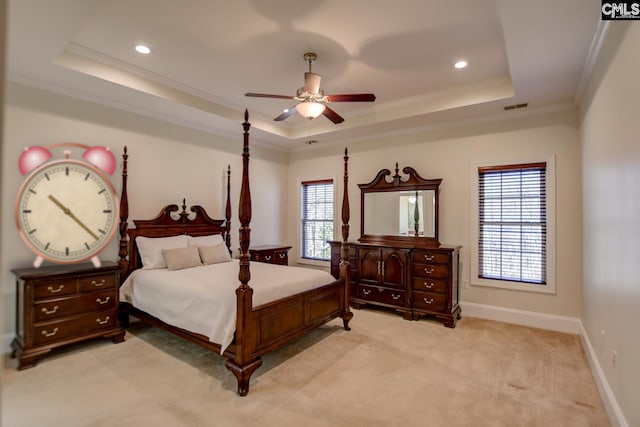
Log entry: 10h22
